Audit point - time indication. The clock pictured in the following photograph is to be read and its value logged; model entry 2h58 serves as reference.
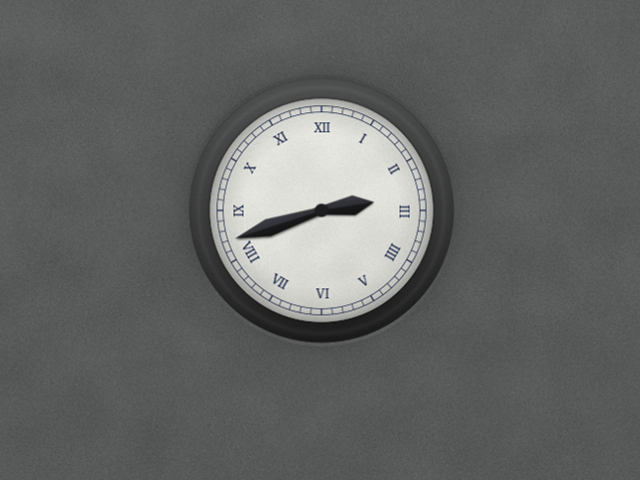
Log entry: 2h42
